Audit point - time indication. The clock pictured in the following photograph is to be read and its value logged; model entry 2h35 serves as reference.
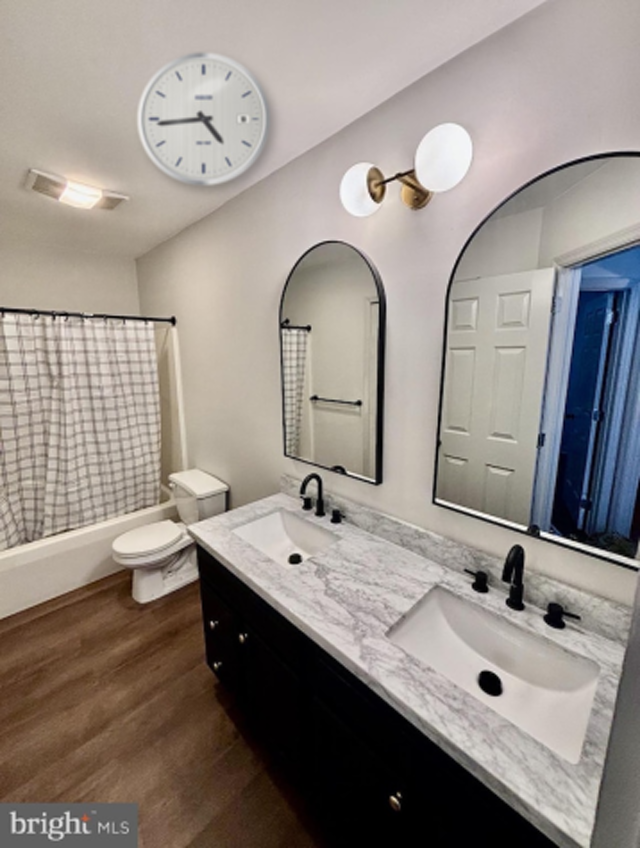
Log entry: 4h44
